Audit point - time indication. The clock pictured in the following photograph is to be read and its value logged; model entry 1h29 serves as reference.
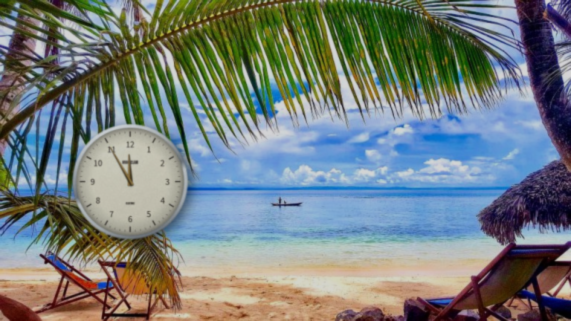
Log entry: 11h55
